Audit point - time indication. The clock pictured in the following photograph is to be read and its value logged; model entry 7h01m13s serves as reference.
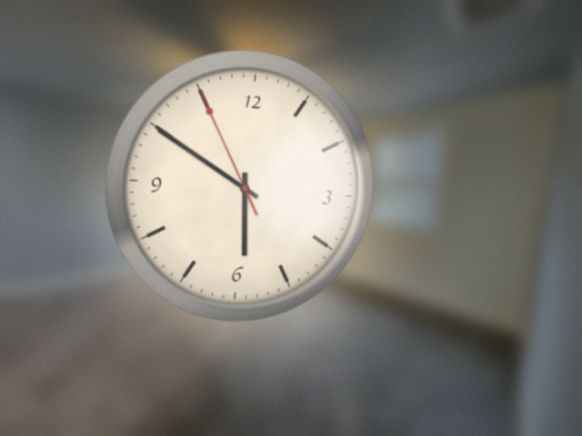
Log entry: 5h49m55s
